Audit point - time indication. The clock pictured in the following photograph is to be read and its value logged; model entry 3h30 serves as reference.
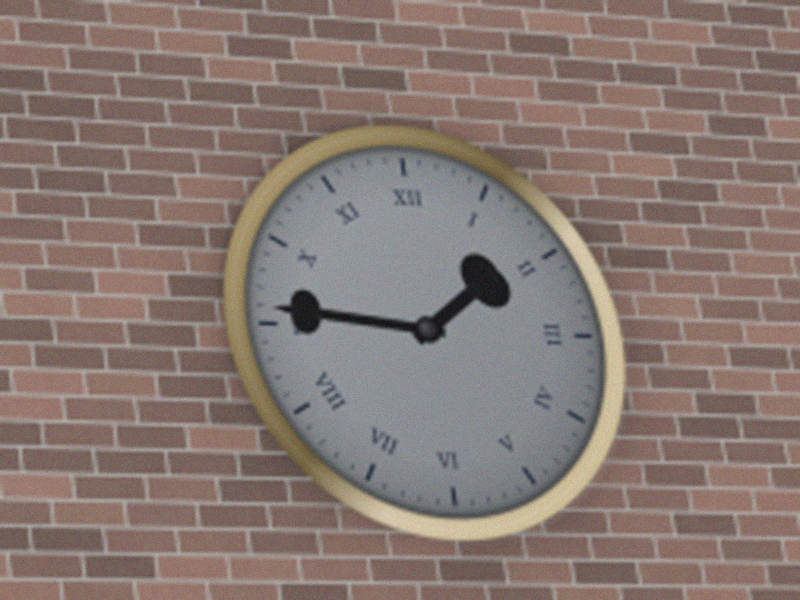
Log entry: 1h46
